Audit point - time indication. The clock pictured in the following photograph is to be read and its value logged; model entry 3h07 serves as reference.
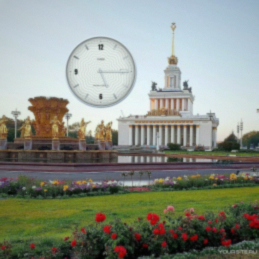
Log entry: 5h15
